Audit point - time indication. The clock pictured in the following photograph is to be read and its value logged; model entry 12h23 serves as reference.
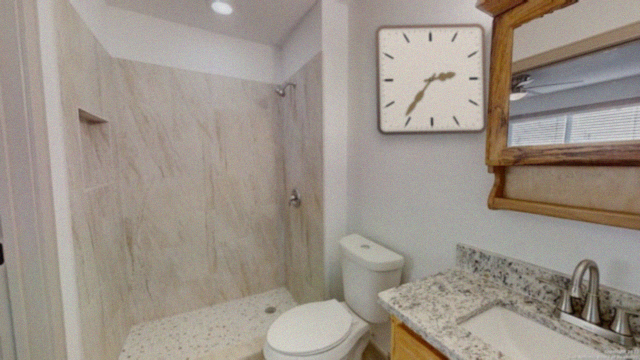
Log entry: 2h36
